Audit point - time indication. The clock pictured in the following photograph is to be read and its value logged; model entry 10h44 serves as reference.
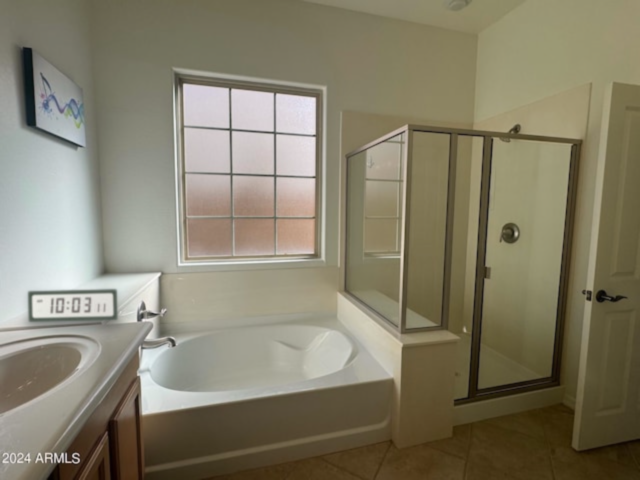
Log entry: 10h03
